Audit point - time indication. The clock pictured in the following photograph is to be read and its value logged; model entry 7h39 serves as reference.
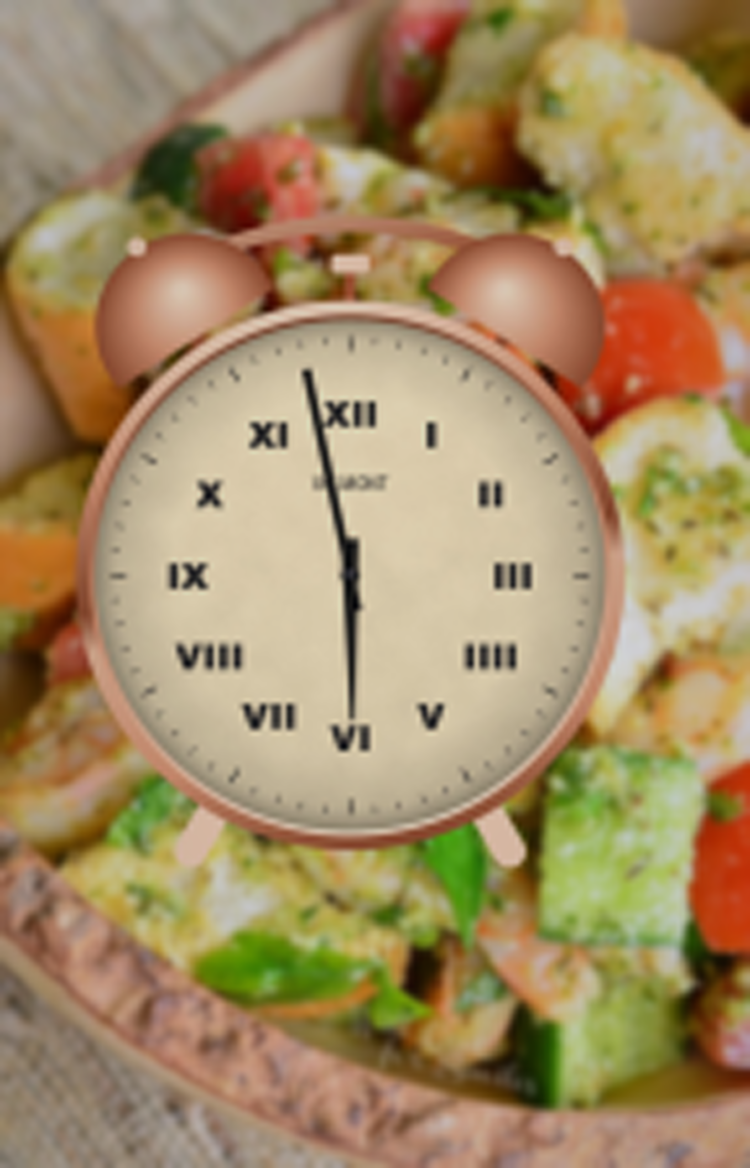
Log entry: 5h58
